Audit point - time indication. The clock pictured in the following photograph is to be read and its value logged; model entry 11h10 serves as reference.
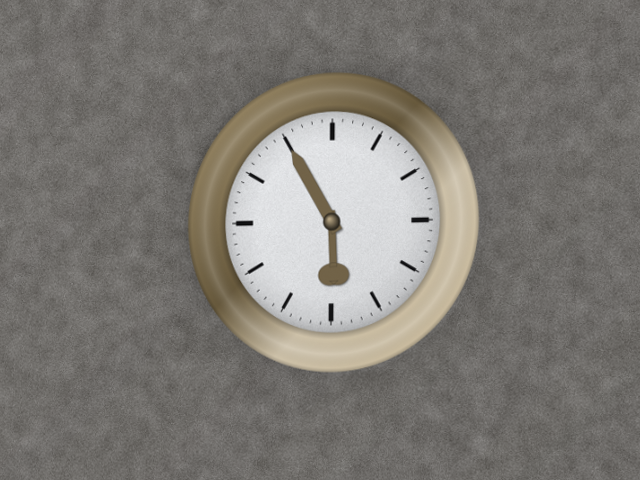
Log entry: 5h55
